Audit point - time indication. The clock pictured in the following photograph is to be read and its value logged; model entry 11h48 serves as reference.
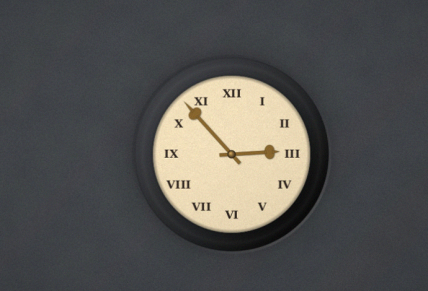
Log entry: 2h53
